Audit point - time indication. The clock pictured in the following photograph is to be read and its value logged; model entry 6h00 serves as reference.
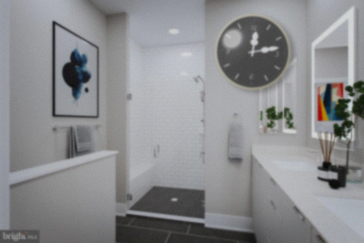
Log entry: 12h13
